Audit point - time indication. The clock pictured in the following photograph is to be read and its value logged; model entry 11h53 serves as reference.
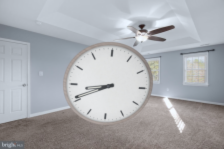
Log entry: 8h41
